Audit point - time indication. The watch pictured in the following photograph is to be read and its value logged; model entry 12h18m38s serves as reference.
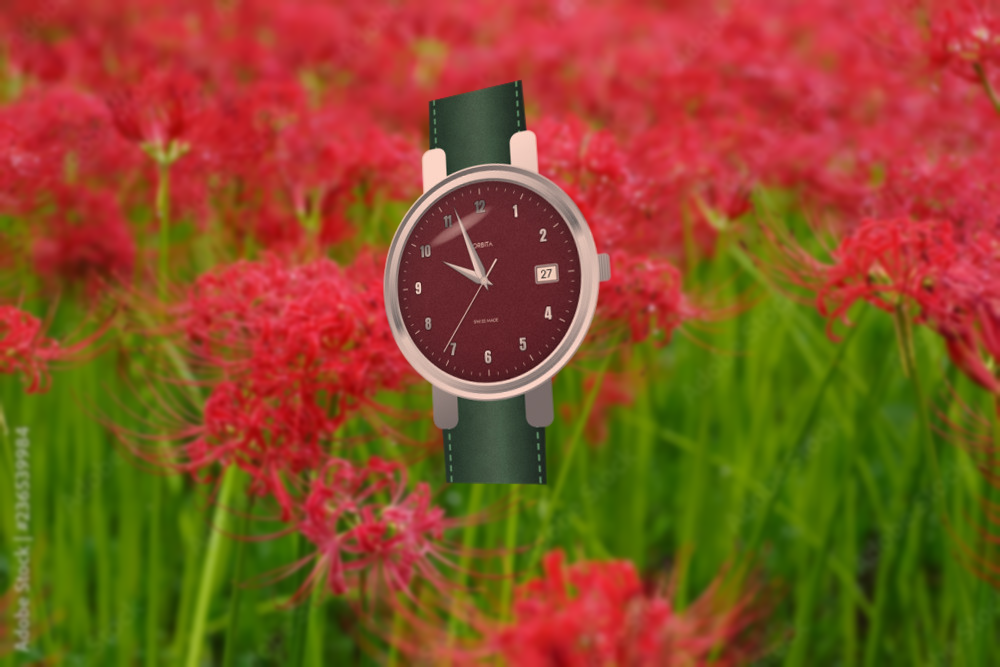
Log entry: 9h56m36s
